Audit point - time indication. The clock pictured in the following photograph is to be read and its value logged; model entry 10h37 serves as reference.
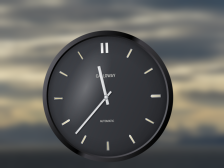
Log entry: 11h37
